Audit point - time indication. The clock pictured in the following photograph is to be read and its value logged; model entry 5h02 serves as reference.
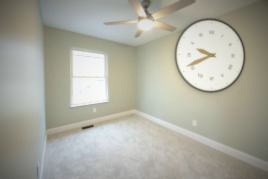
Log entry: 9h41
